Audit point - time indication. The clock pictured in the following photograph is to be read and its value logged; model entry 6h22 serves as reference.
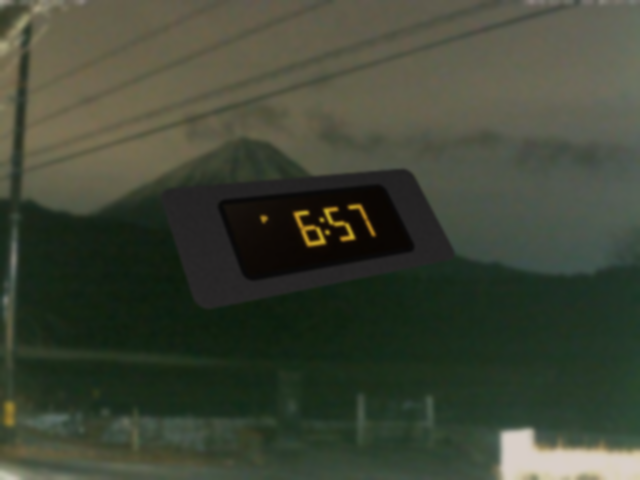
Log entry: 6h57
